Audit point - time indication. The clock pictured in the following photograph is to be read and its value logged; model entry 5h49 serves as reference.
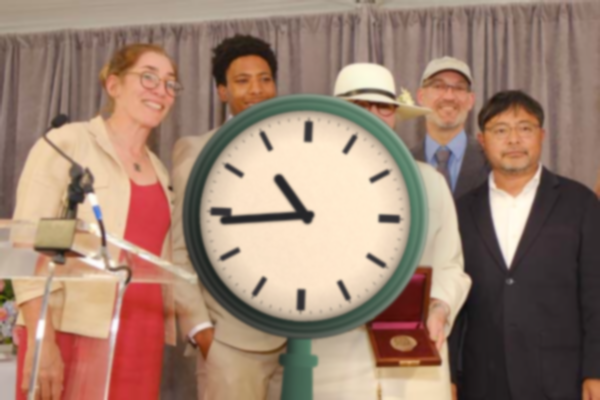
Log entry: 10h44
